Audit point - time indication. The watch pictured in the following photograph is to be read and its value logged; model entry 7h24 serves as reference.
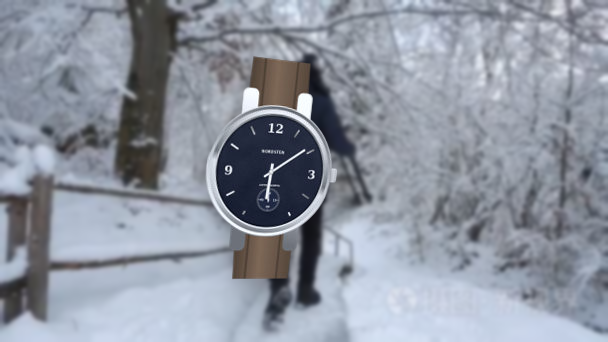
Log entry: 6h09
